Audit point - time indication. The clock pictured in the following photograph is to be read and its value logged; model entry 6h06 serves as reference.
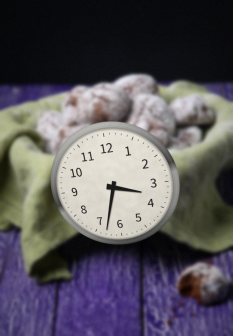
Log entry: 3h33
